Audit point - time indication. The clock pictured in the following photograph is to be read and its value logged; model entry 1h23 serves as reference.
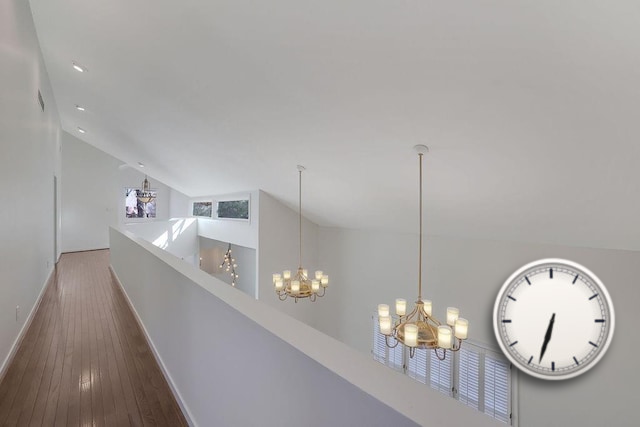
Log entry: 6h33
